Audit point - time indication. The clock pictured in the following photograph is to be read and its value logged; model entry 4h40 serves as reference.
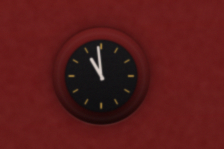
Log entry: 10h59
